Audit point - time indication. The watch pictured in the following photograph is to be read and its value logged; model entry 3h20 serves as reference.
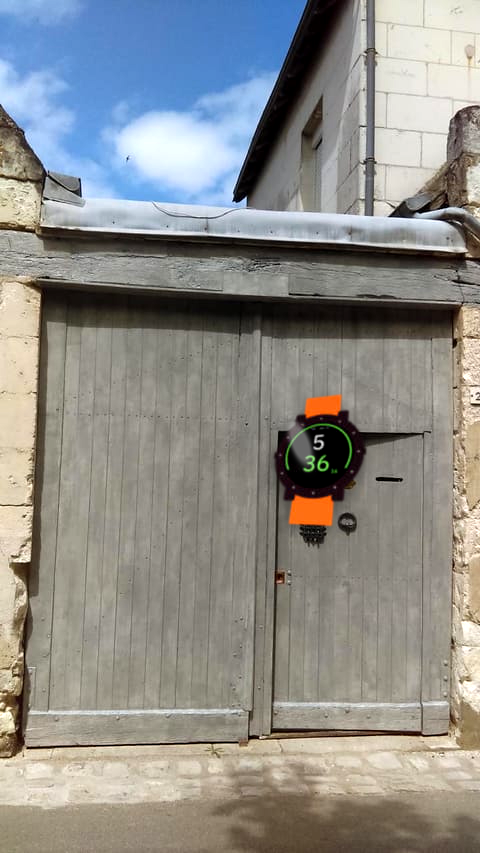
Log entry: 5h36
